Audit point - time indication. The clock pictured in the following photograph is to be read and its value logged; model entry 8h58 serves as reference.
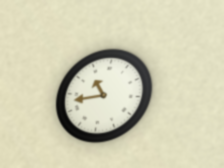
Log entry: 10h43
